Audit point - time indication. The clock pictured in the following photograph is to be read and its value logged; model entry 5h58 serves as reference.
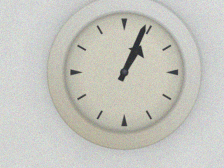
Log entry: 1h04
